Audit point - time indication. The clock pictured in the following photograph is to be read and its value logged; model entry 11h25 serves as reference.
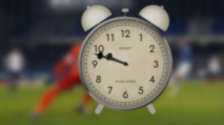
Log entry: 9h48
